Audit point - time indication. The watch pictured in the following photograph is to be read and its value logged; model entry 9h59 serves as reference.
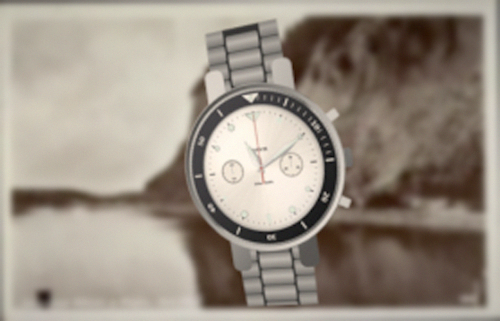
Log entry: 11h10
